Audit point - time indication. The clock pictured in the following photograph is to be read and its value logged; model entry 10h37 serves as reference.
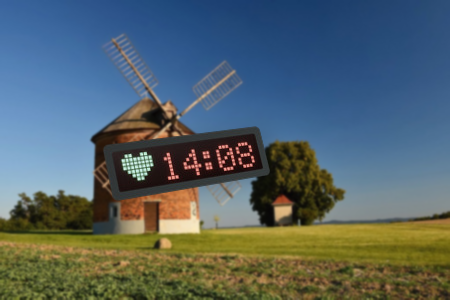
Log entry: 14h08
